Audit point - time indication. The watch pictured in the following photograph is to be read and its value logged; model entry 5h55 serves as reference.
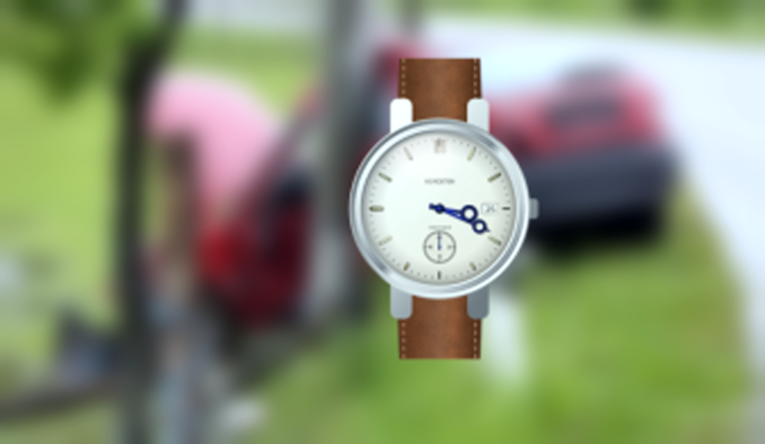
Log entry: 3h19
